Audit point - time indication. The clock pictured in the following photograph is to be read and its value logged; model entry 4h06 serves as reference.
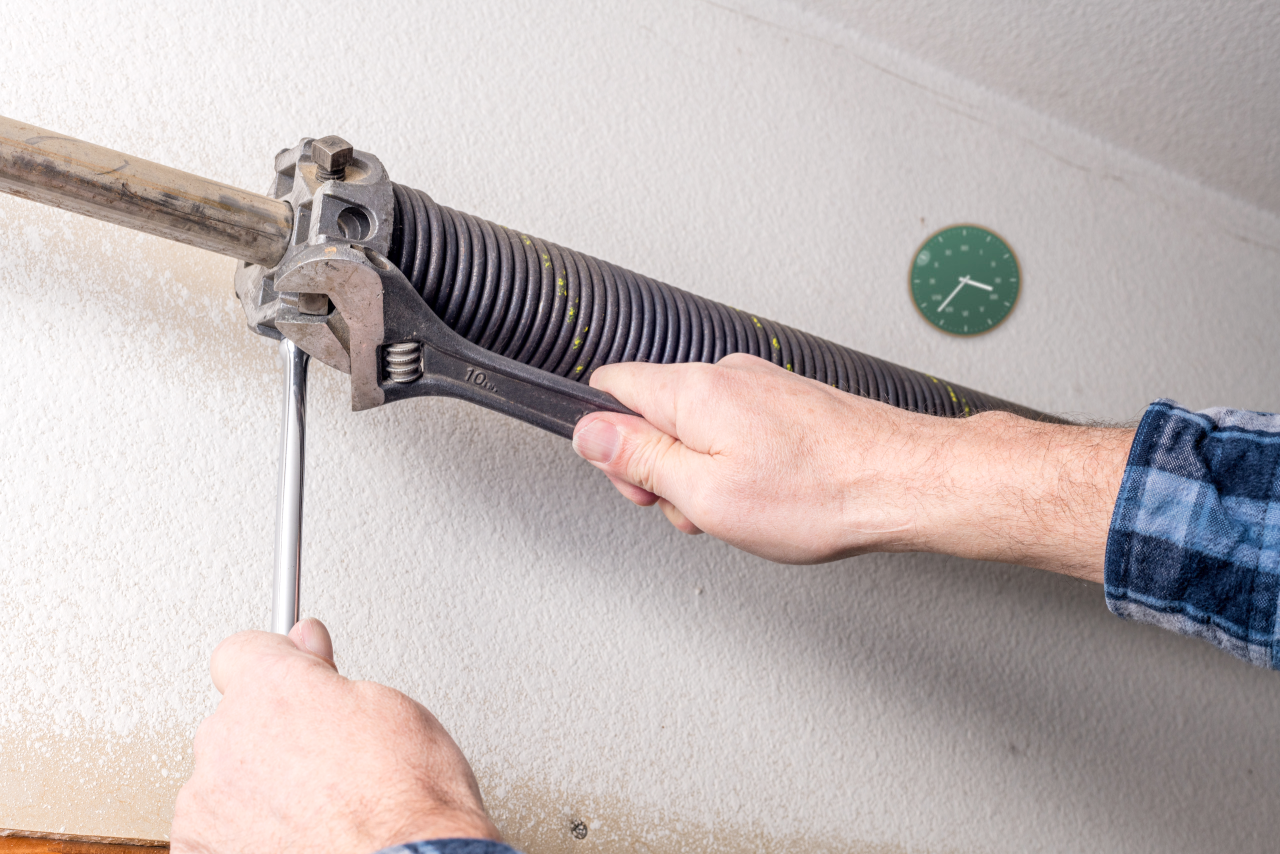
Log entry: 3h37
